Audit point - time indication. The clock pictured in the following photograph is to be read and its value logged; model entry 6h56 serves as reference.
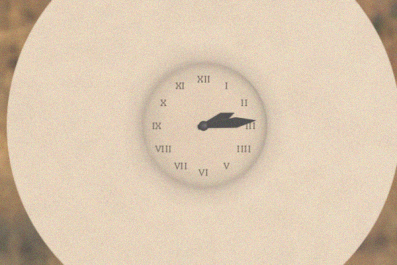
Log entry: 2h14
